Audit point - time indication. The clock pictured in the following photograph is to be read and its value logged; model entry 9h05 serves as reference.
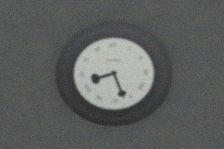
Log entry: 8h27
